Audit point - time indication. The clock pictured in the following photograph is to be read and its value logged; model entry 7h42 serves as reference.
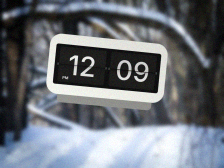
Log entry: 12h09
